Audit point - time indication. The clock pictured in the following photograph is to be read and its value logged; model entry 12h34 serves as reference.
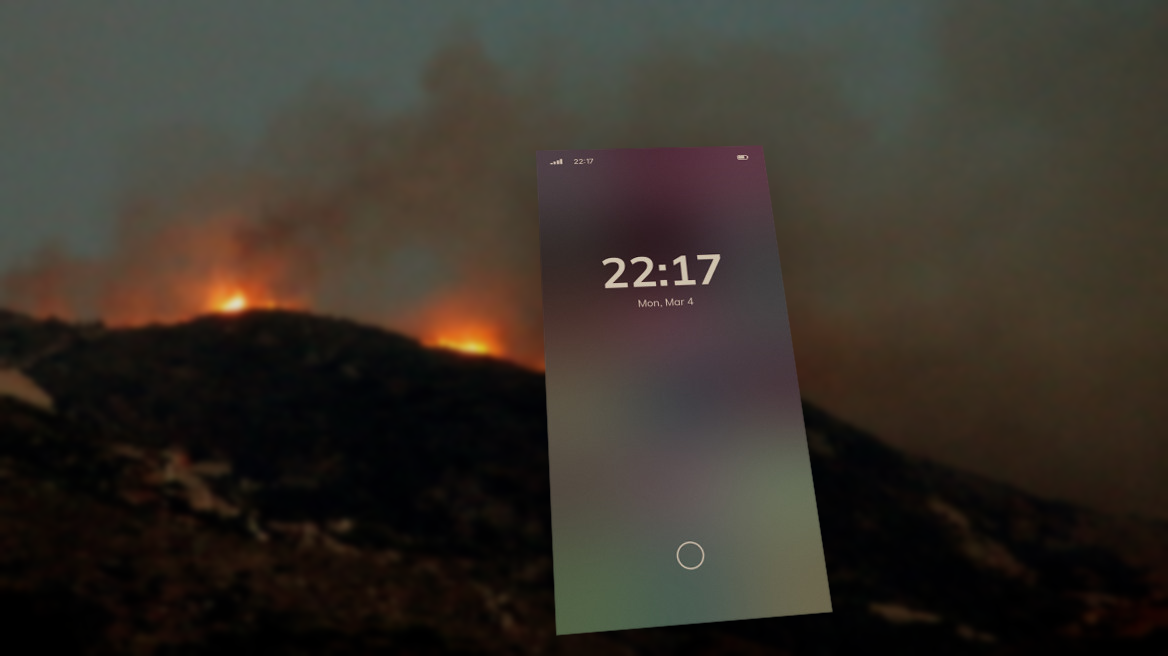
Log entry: 22h17
